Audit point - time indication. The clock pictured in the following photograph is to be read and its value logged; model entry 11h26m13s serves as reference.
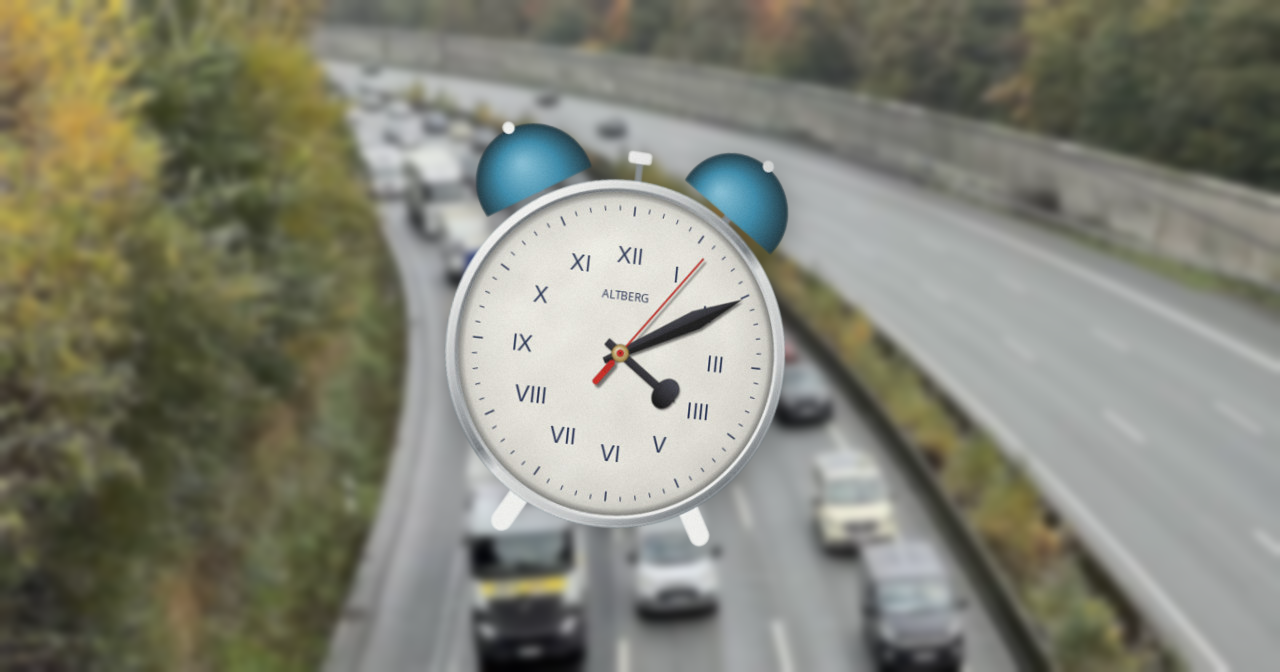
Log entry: 4h10m06s
